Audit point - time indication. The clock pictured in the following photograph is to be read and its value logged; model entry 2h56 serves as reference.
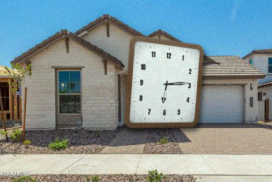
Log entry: 6h14
